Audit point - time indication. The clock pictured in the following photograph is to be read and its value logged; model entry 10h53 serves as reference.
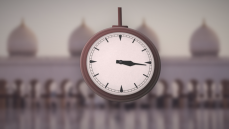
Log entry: 3h16
